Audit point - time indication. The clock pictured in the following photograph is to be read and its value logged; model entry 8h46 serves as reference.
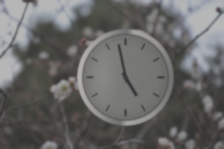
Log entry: 4h58
